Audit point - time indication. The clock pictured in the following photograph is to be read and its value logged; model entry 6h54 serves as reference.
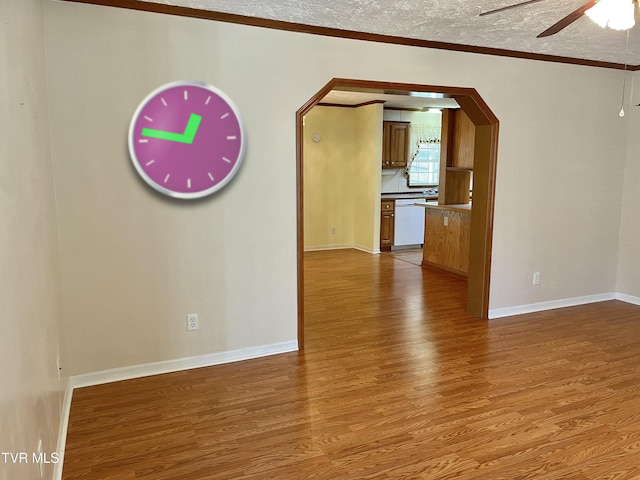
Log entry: 12h47
